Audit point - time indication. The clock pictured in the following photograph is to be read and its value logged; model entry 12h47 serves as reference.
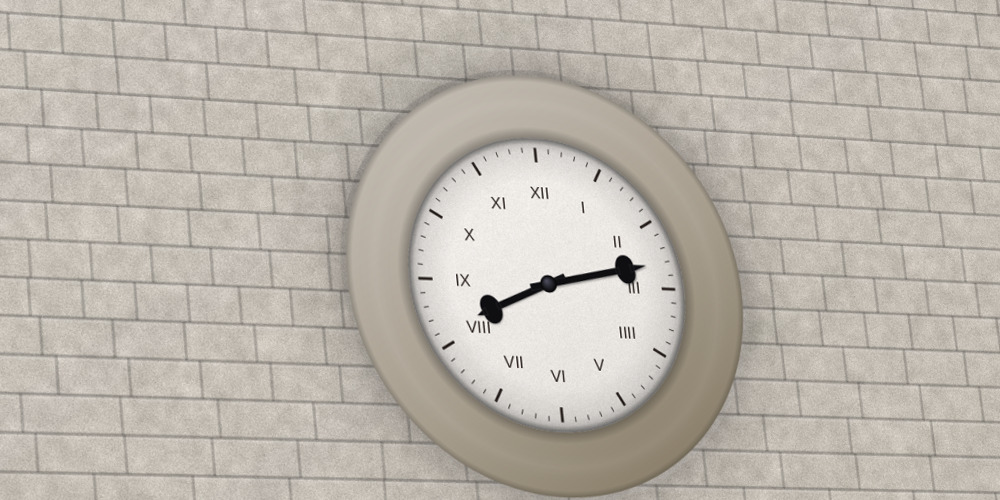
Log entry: 8h13
